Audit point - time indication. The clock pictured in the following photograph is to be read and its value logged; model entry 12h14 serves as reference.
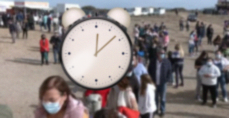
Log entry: 12h08
